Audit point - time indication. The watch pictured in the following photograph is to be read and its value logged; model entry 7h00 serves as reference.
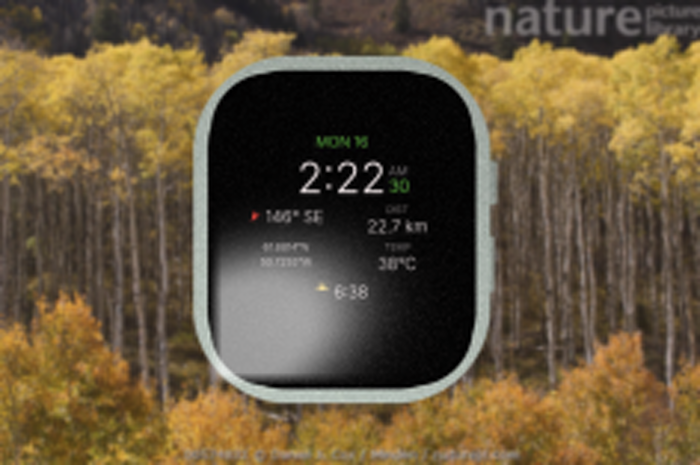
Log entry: 2h22
